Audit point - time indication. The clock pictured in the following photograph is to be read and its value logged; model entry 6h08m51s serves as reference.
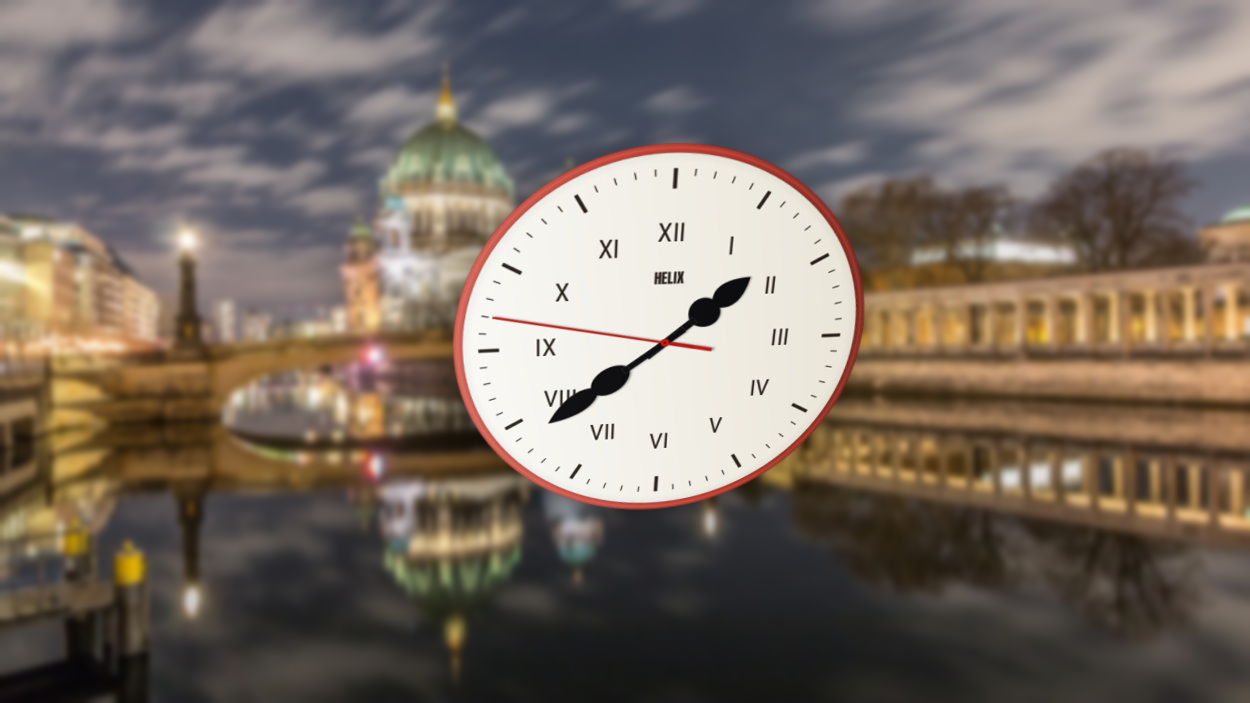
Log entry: 1h38m47s
